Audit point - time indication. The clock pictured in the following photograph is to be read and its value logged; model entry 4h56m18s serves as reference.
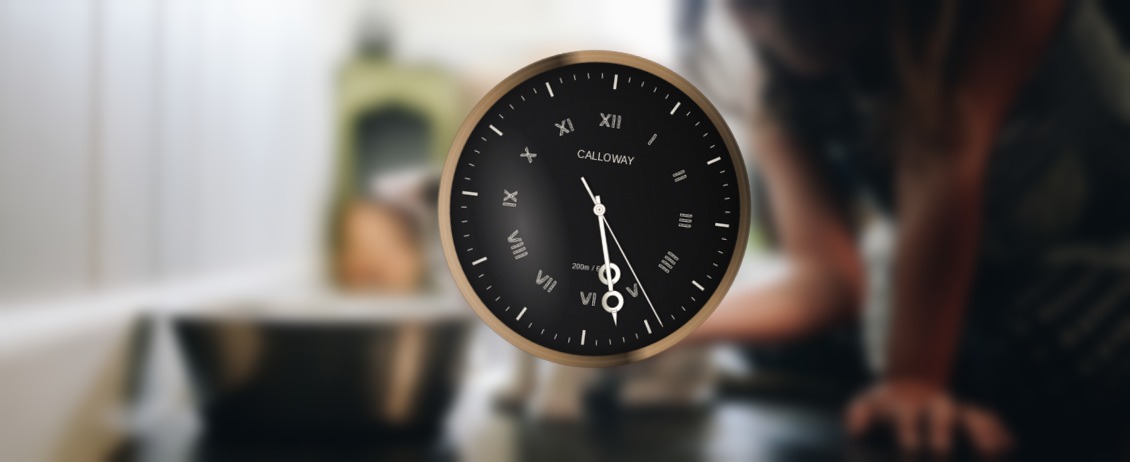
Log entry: 5h27m24s
